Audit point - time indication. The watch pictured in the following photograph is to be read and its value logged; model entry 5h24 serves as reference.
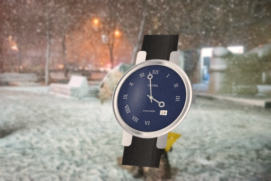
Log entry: 3h58
